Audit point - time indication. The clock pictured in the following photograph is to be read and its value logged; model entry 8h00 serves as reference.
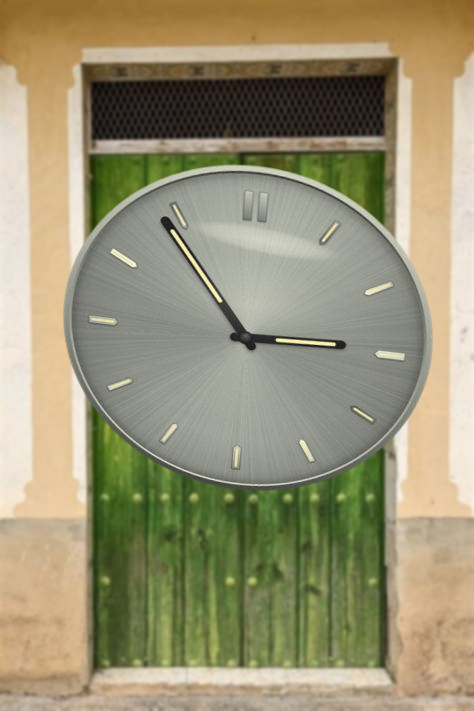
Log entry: 2h54
